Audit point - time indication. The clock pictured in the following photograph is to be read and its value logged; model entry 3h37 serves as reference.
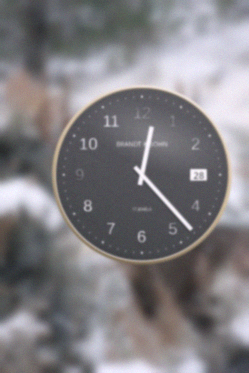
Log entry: 12h23
